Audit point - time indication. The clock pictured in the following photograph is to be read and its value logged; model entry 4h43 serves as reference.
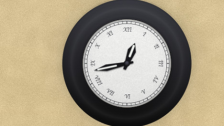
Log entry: 12h43
